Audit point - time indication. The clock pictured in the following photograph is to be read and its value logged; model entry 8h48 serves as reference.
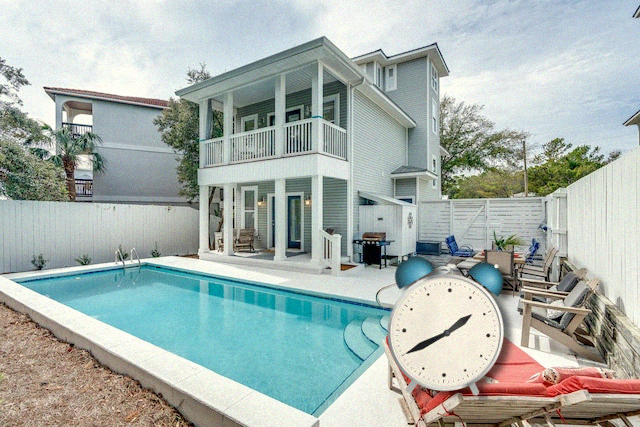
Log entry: 1h40
